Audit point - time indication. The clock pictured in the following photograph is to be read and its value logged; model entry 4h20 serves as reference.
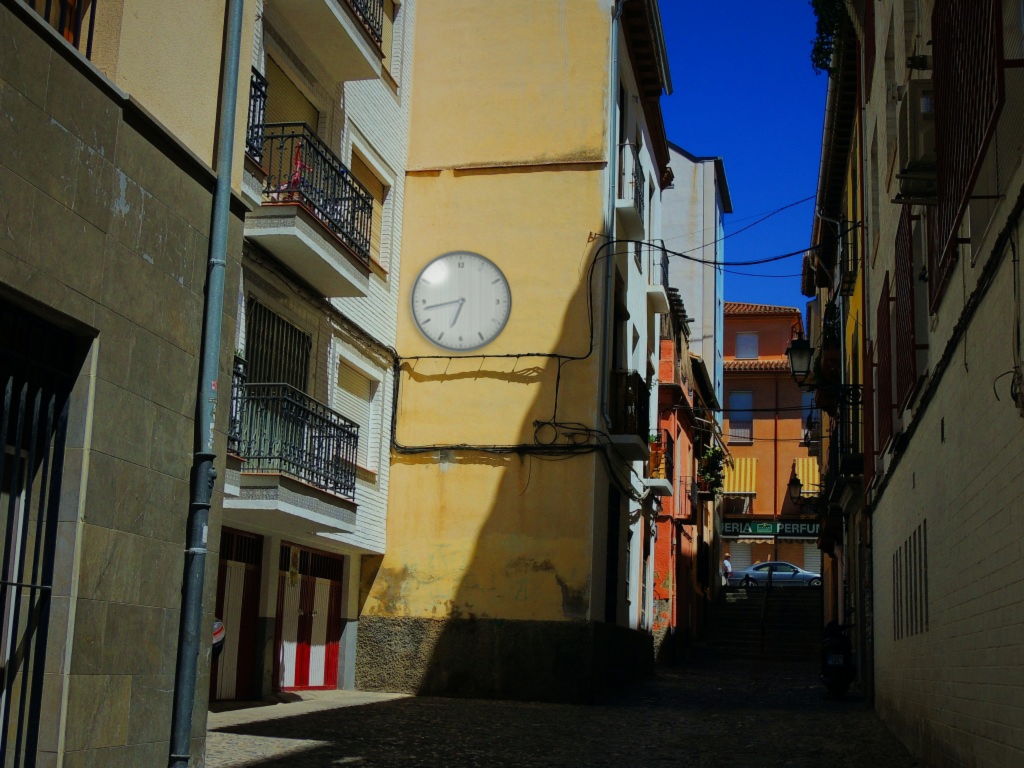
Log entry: 6h43
